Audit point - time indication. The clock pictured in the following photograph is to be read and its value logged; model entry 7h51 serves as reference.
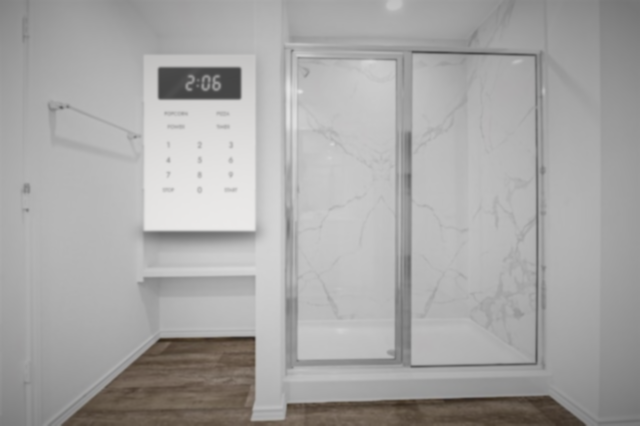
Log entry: 2h06
